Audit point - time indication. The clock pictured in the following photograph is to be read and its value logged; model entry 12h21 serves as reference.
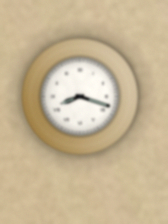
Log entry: 8h18
